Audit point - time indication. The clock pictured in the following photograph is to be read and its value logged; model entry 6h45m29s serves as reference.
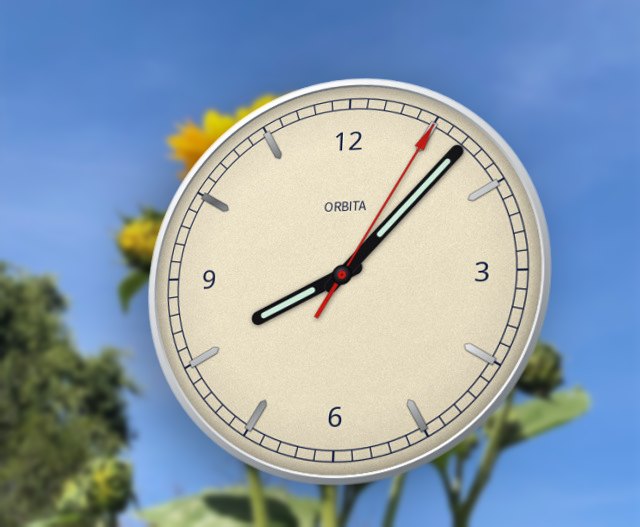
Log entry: 8h07m05s
